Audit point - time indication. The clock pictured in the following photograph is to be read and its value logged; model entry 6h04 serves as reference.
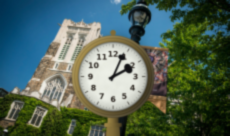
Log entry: 2h04
